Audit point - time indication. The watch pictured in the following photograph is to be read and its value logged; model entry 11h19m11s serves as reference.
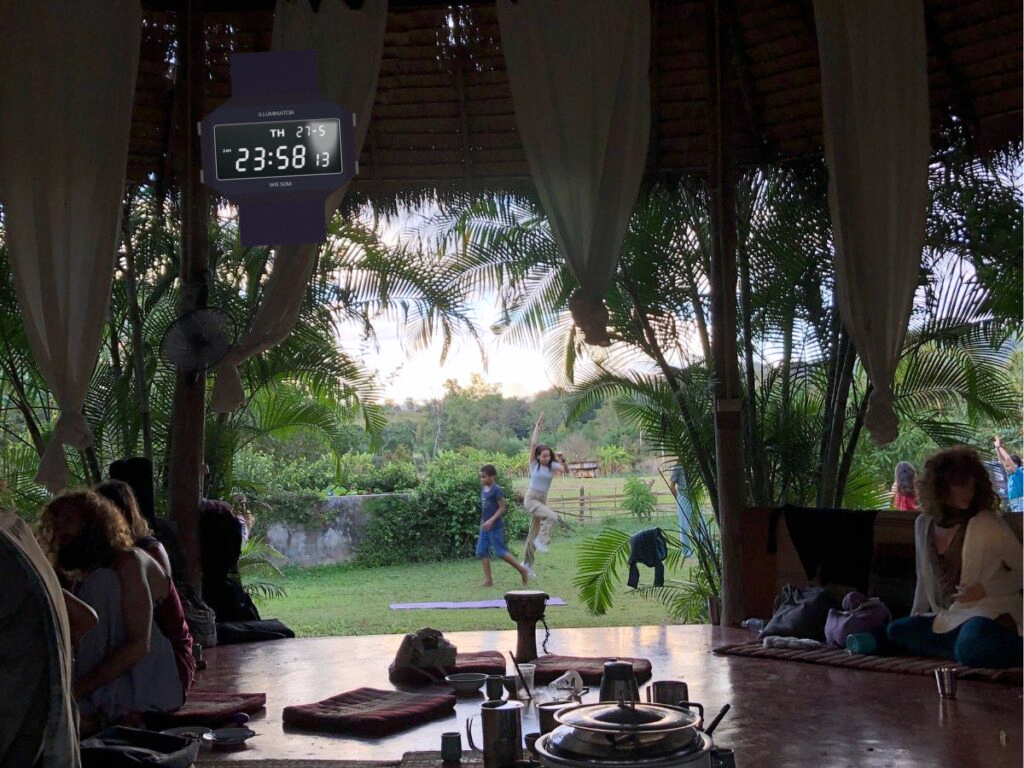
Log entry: 23h58m13s
